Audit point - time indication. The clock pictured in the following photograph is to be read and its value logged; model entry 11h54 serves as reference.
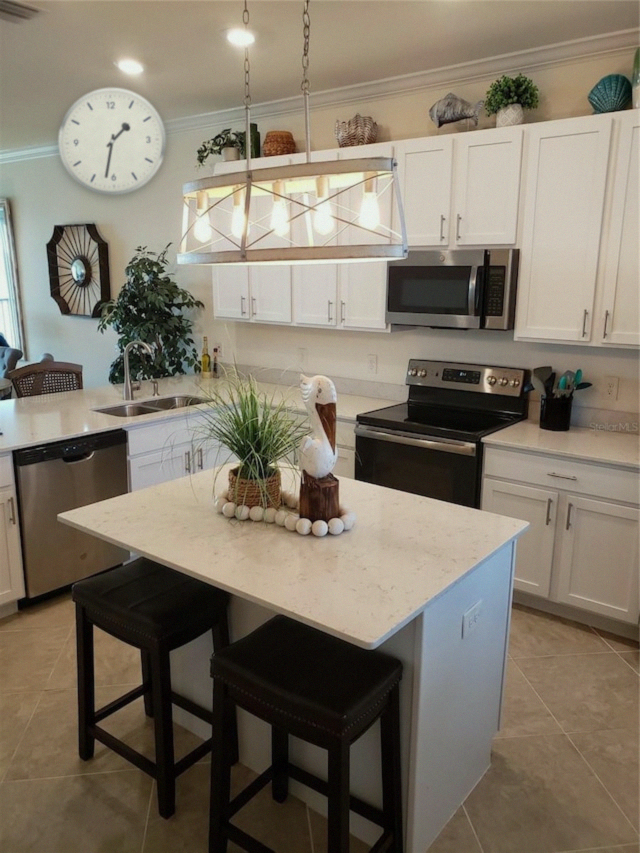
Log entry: 1h32
